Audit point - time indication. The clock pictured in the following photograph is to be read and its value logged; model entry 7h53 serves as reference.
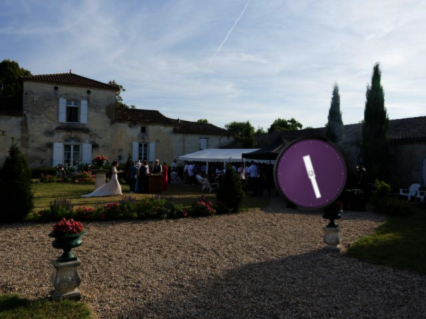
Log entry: 11h27
